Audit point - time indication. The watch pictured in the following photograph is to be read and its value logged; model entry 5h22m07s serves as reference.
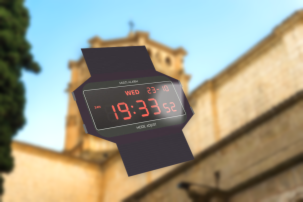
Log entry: 19h33m52s
